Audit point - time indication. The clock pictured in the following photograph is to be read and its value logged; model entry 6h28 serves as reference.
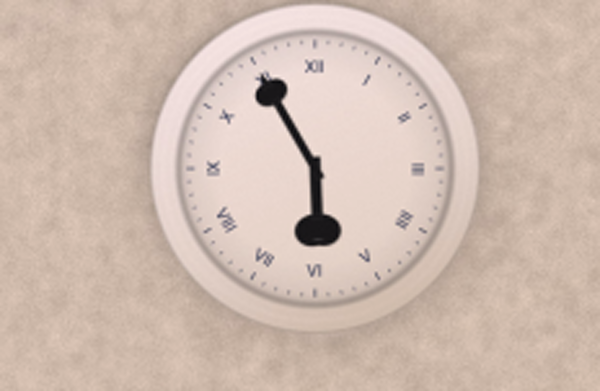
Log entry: 5h55
